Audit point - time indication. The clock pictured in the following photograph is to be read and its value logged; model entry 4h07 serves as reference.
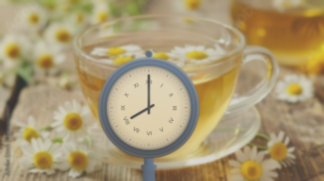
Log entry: 8h00
